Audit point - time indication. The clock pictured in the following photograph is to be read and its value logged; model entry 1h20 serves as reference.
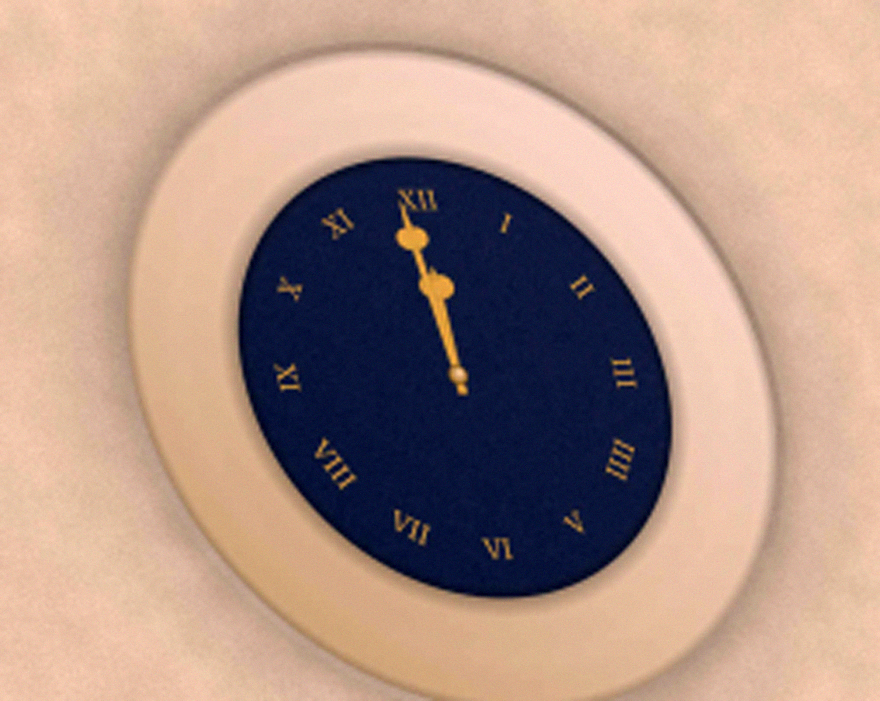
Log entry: 11h59
